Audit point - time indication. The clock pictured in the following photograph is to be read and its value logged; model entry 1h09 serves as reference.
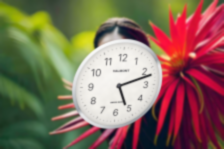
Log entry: 5h12
